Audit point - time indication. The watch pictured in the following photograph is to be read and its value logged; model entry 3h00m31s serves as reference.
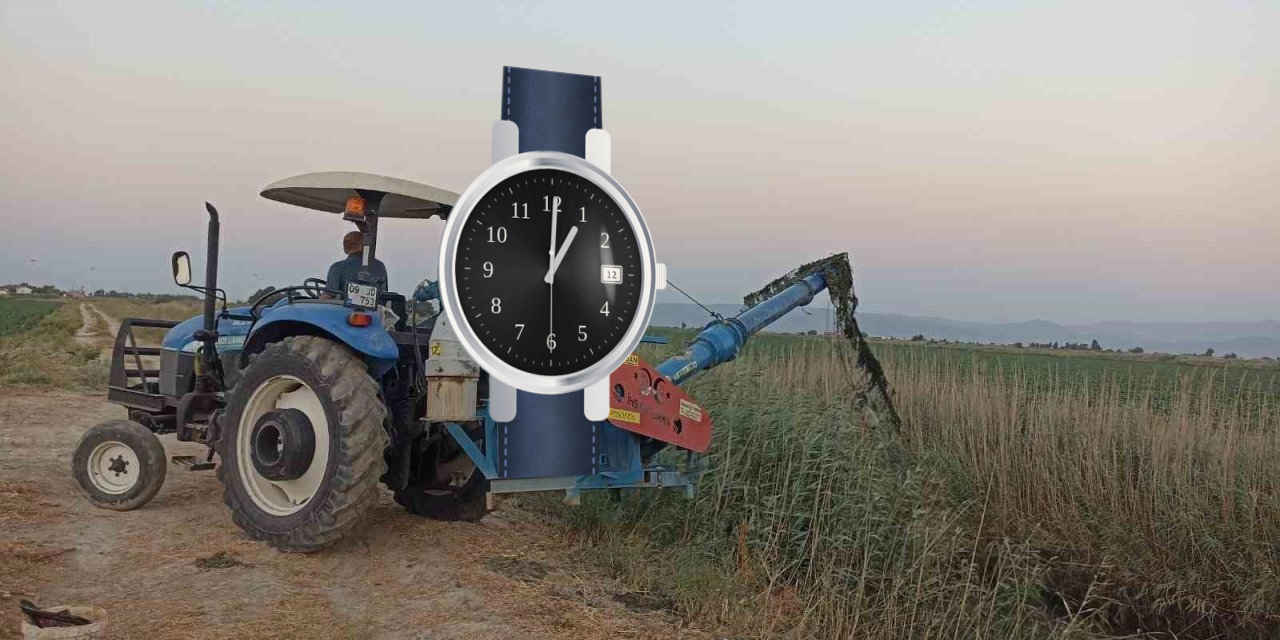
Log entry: 1h00m30s
